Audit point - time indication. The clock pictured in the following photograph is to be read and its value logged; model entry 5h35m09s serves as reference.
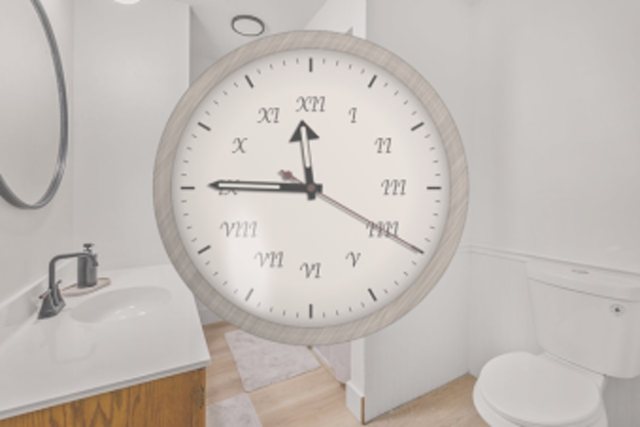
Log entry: 11h45m20s
